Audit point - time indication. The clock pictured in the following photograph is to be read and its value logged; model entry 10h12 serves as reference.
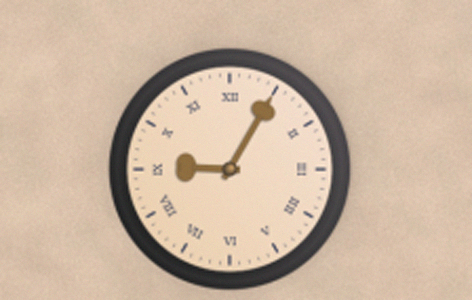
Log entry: 9h05
